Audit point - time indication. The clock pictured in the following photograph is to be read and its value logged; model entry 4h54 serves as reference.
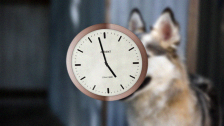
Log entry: 4h58
